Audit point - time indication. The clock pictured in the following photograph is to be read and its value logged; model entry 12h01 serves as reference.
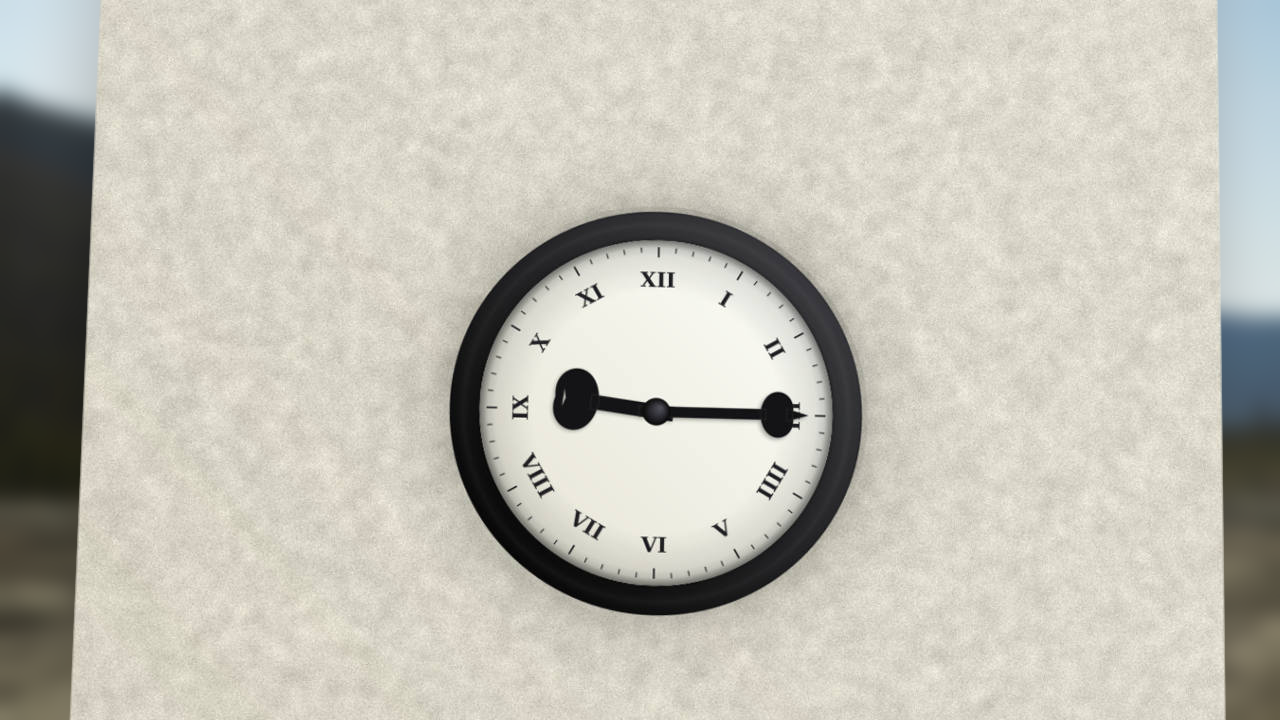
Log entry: 9h15
